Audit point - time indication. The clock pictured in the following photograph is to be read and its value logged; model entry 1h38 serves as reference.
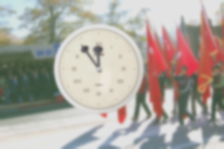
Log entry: 11h54
